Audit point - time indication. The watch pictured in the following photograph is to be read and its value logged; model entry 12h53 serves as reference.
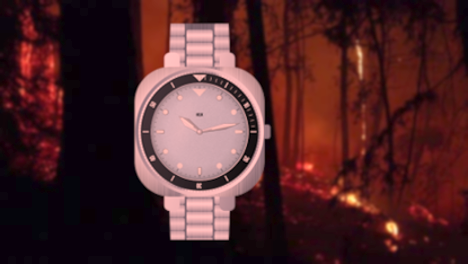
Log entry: 10h13
